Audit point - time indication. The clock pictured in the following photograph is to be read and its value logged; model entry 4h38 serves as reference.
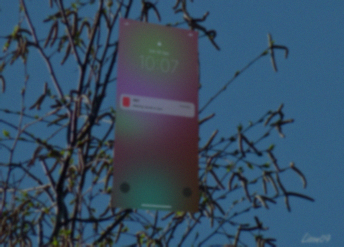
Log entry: 10h07
